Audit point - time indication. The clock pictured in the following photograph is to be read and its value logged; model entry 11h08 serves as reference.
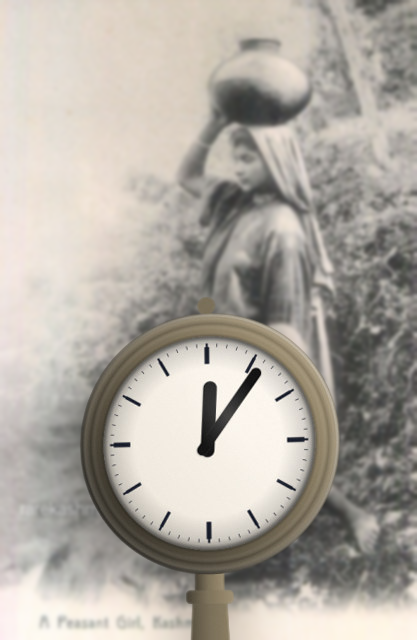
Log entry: 12h06
